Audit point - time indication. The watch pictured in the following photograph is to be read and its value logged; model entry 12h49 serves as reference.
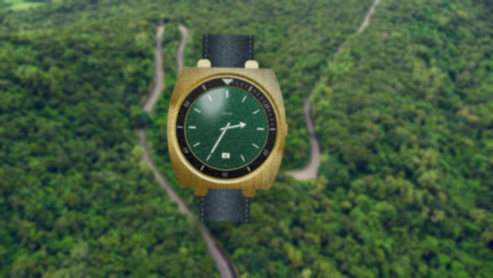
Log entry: 2h35
